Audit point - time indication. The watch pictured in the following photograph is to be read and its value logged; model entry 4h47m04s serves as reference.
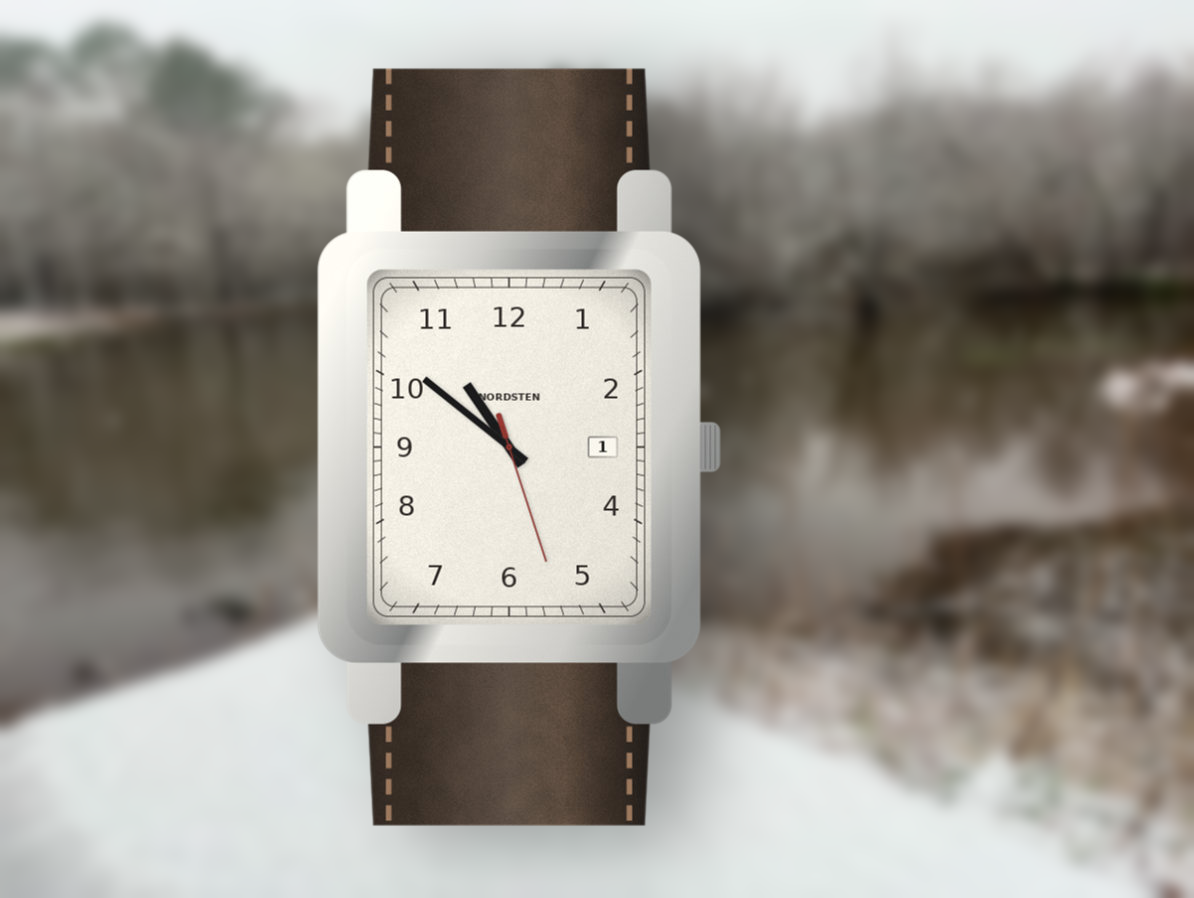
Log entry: 10h51m27s
